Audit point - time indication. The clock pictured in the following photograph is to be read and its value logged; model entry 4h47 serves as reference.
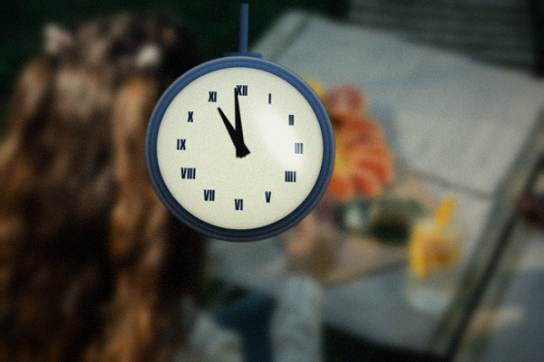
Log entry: 10h59
